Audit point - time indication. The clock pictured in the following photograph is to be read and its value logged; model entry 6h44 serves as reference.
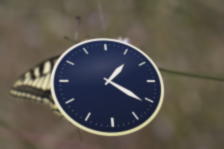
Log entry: 1h21
